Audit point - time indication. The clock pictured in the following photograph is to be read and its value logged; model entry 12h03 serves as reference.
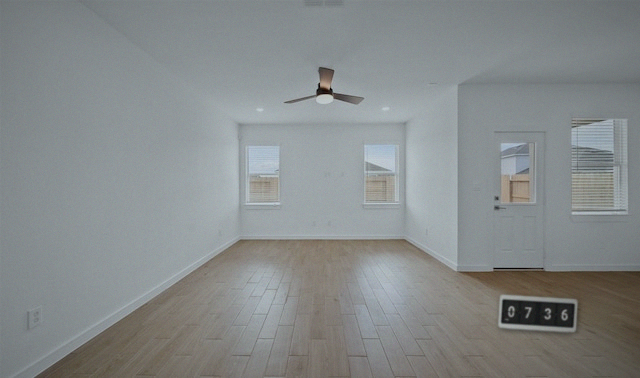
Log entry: 7h36
